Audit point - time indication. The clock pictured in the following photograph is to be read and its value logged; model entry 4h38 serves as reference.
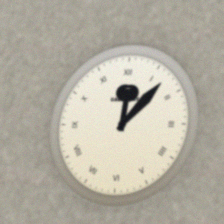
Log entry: 12h07
